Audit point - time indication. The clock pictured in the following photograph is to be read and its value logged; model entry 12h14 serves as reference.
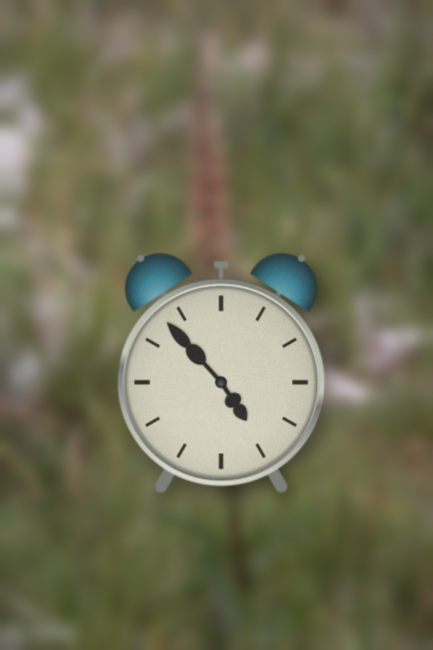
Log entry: 4h53
